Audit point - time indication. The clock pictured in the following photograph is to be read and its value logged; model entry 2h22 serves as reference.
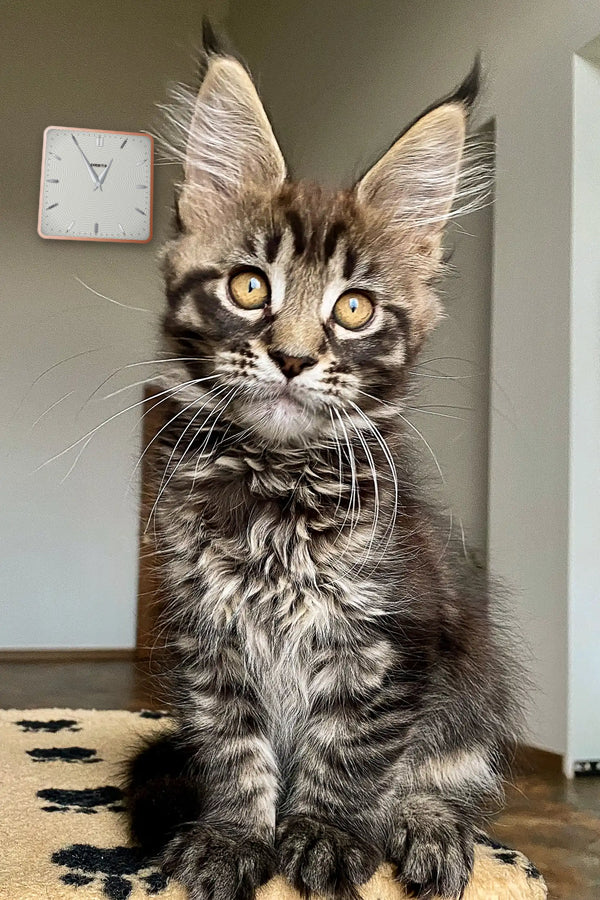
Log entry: 12h55
